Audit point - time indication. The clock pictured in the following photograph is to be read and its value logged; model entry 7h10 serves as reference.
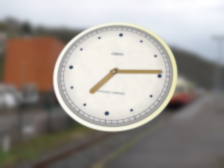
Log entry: 7h14
